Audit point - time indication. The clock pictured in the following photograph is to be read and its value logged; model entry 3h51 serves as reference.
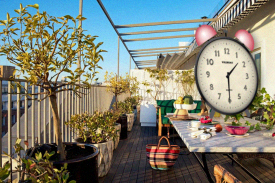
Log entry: 1h30
